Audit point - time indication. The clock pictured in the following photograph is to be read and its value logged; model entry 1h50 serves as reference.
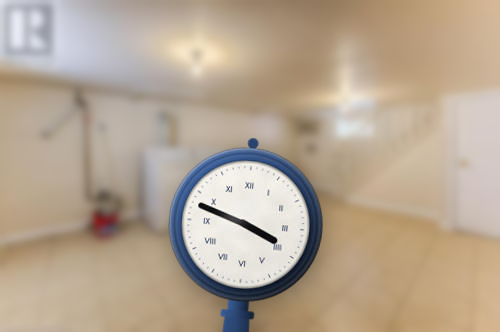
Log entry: 3h48
